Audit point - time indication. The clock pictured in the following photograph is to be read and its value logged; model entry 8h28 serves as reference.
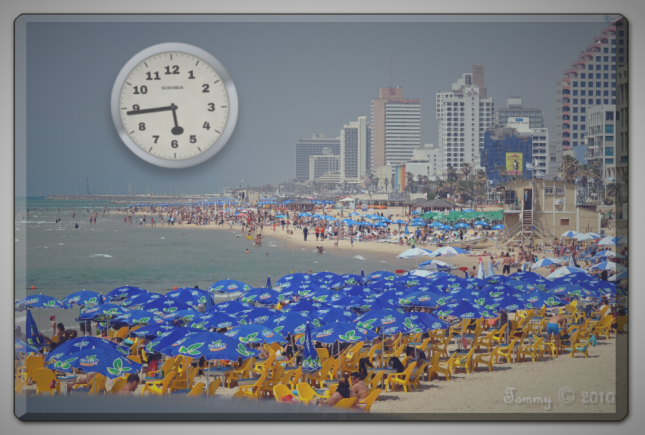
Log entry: 5h44
